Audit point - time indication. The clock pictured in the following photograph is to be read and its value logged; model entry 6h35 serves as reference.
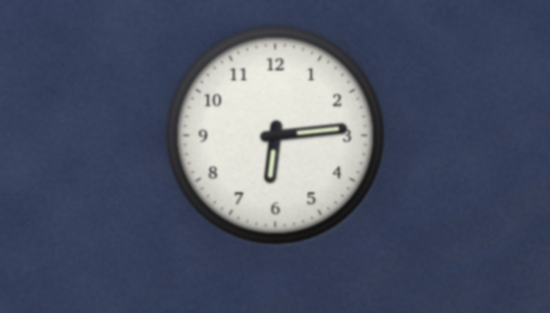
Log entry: 6h14
